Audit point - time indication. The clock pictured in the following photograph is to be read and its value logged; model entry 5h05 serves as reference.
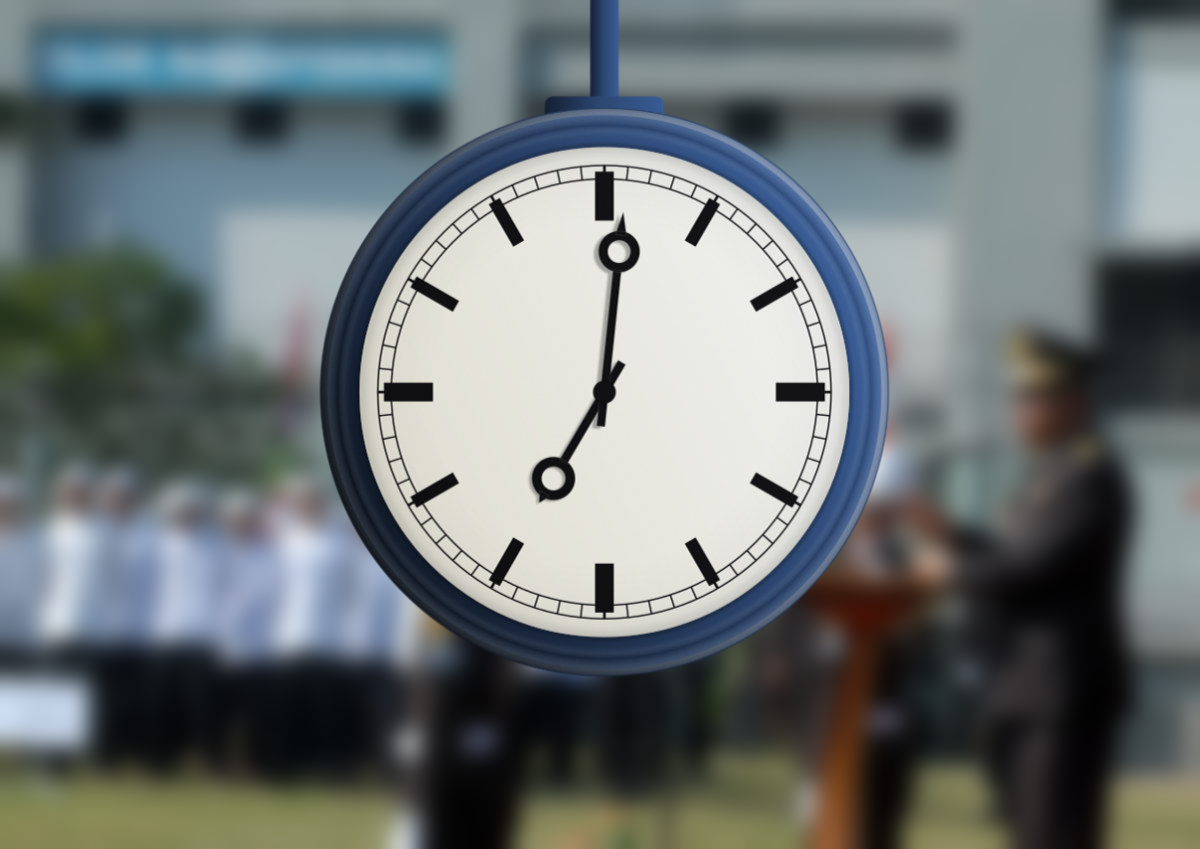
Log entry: 7h01
